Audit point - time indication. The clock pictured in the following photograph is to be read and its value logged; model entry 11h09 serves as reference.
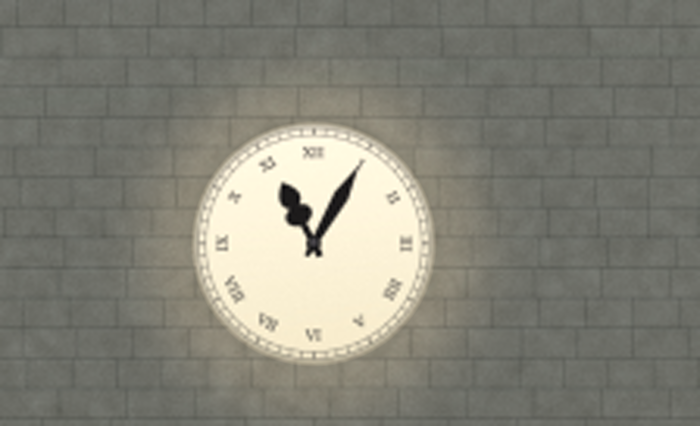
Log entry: 11h05
